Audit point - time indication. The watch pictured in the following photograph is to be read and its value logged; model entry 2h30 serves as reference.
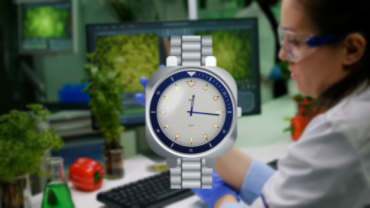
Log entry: 12h16
